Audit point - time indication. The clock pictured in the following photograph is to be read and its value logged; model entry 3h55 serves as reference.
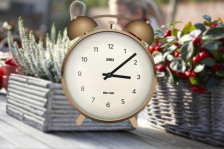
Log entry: 3h08
